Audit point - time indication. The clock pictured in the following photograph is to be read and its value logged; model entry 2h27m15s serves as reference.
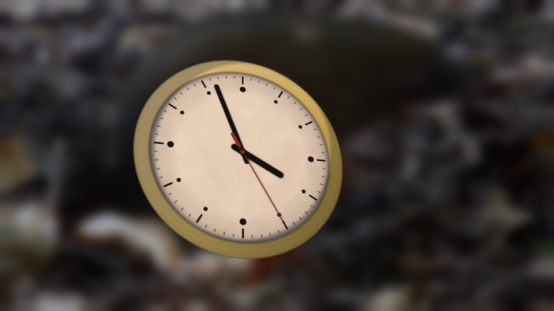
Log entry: 3h56m25s
